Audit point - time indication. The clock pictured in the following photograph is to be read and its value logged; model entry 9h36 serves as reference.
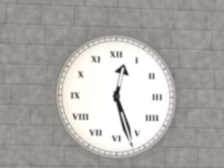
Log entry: 12h27
